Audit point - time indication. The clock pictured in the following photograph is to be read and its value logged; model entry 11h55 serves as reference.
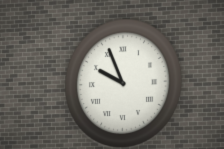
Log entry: 9h56
